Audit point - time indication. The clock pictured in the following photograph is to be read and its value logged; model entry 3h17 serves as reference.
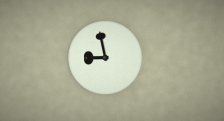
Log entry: 8h58
